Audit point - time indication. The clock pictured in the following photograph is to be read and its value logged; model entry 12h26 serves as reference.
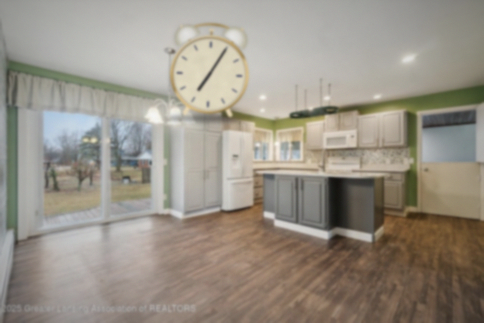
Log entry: 7h05
